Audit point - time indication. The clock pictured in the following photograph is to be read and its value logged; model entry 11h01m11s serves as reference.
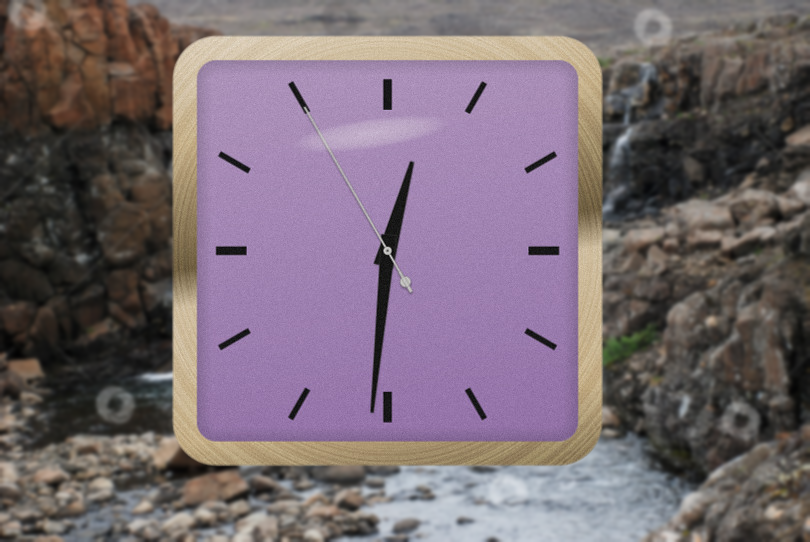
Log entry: 12h30m55s
